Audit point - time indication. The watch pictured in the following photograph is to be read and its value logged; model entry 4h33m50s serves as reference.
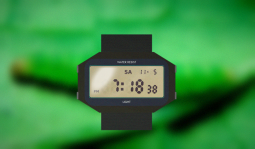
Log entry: 7h18m38s
